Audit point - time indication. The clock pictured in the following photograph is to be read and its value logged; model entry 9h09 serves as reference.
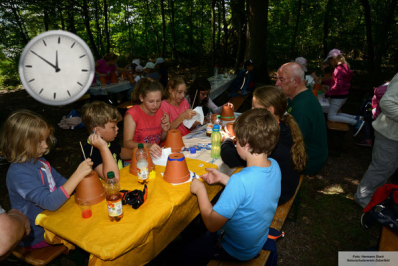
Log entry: 11h50
